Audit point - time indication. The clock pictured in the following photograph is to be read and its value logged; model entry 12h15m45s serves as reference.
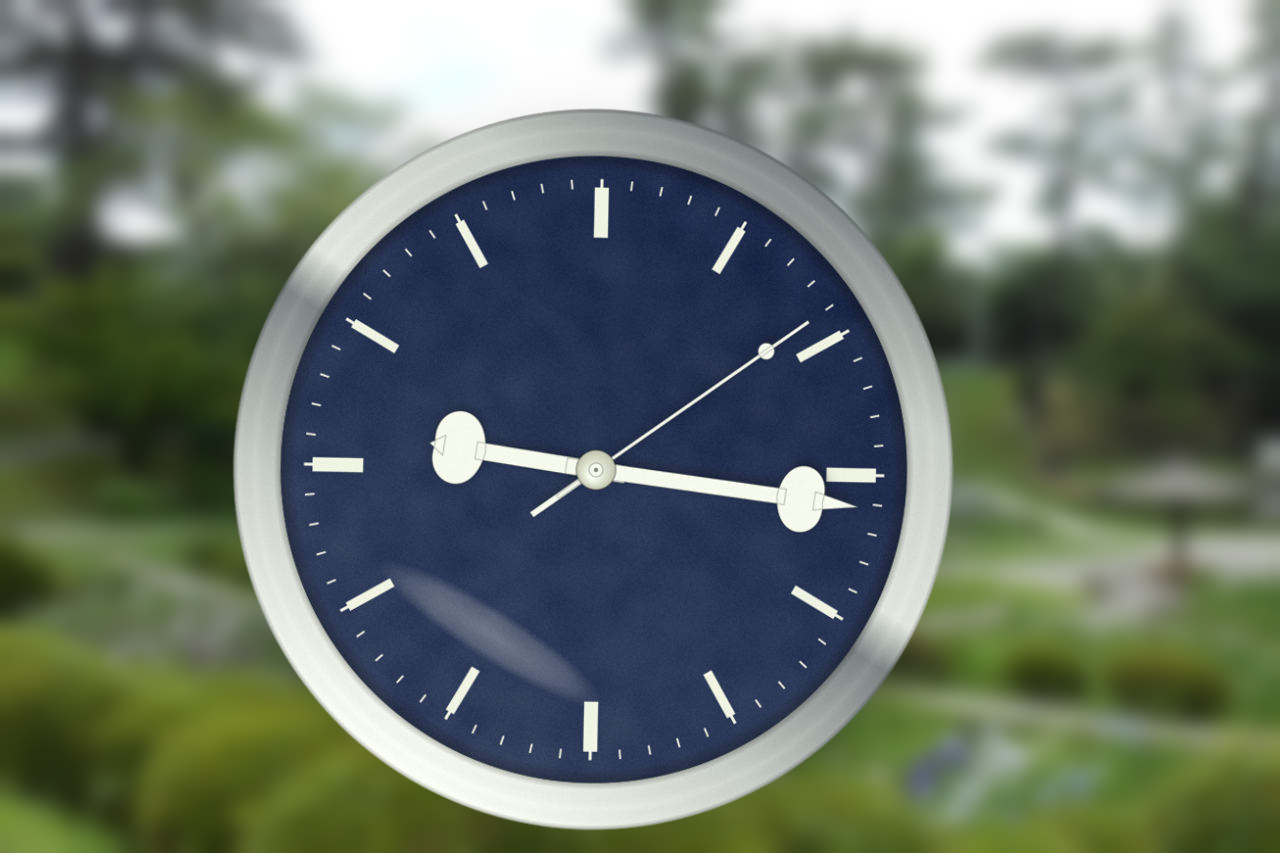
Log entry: 9h16m09s
